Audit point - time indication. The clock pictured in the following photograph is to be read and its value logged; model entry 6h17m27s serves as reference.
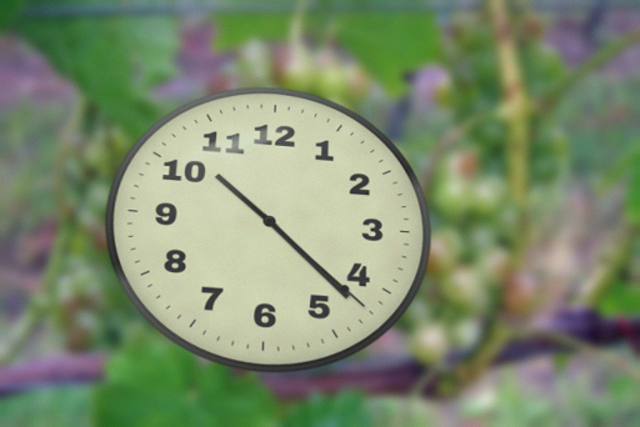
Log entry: 10h22m22s
